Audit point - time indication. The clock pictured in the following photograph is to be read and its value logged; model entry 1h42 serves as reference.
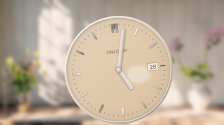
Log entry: 5h02
